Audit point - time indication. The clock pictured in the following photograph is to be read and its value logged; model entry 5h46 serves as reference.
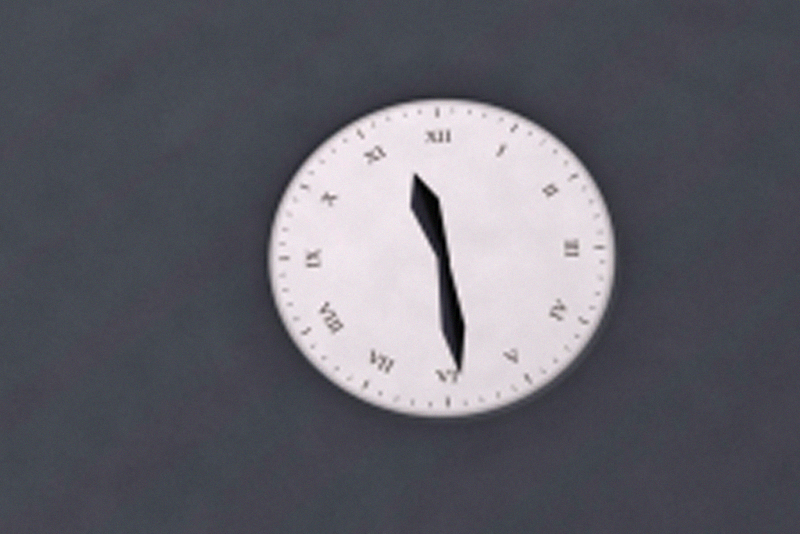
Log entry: 11h29
